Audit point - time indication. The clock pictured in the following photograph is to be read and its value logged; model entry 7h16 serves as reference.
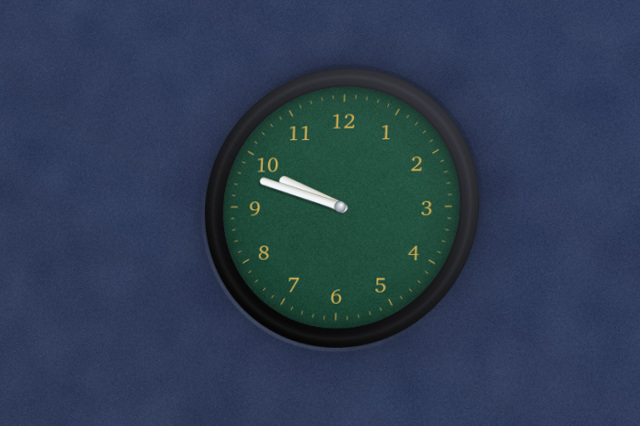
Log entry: 9h48
